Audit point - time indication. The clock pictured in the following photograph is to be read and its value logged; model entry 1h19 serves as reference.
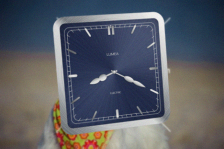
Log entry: 8h20
